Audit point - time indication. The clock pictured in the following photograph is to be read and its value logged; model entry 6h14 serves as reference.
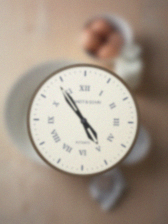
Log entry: 4h54
